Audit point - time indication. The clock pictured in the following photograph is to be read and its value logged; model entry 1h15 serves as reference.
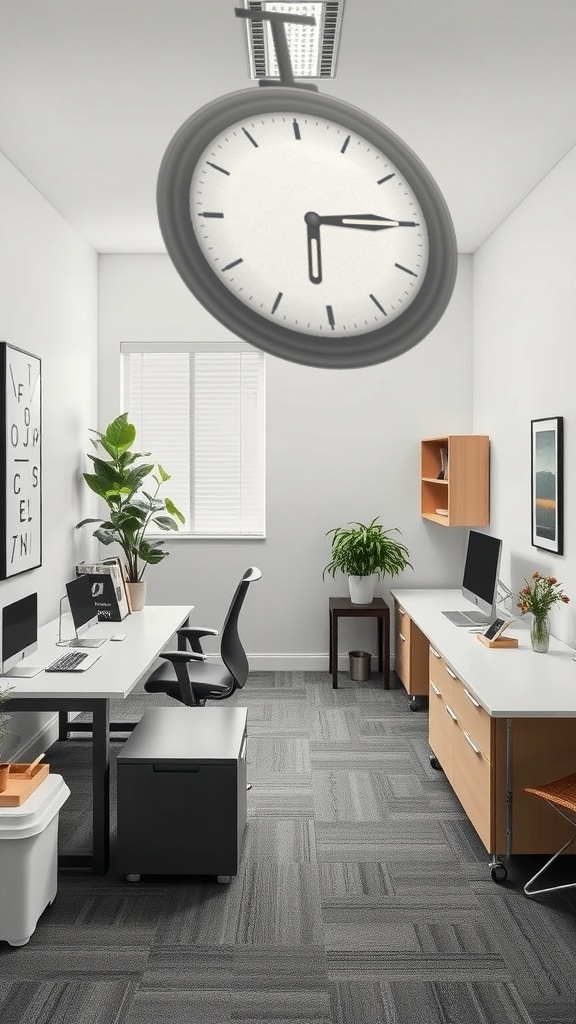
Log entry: 6h15
